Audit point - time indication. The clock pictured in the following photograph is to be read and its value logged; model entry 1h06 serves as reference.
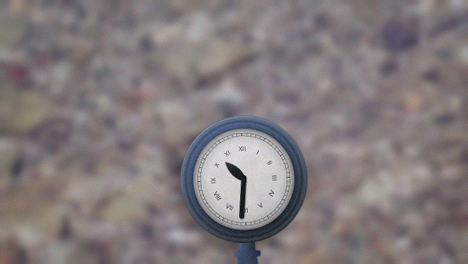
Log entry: 10h31
